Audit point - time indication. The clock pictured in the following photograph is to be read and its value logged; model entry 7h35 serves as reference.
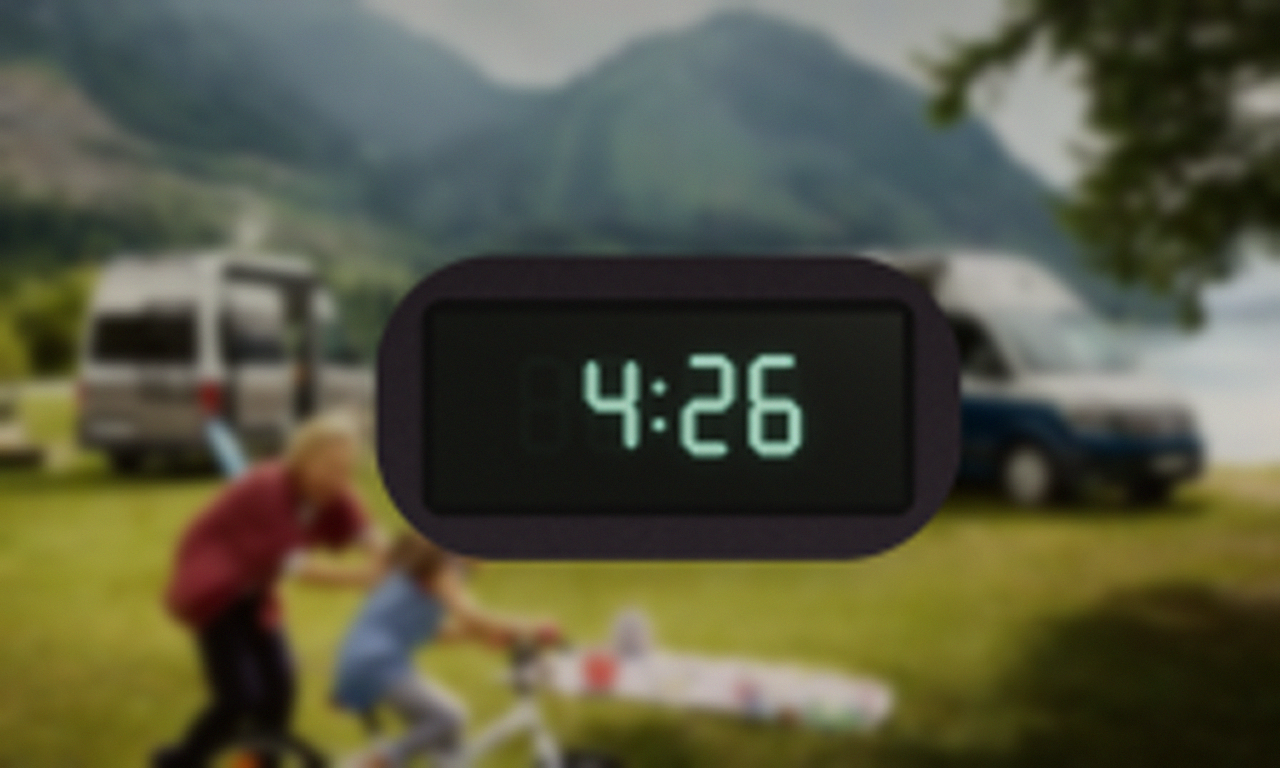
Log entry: 4h26
